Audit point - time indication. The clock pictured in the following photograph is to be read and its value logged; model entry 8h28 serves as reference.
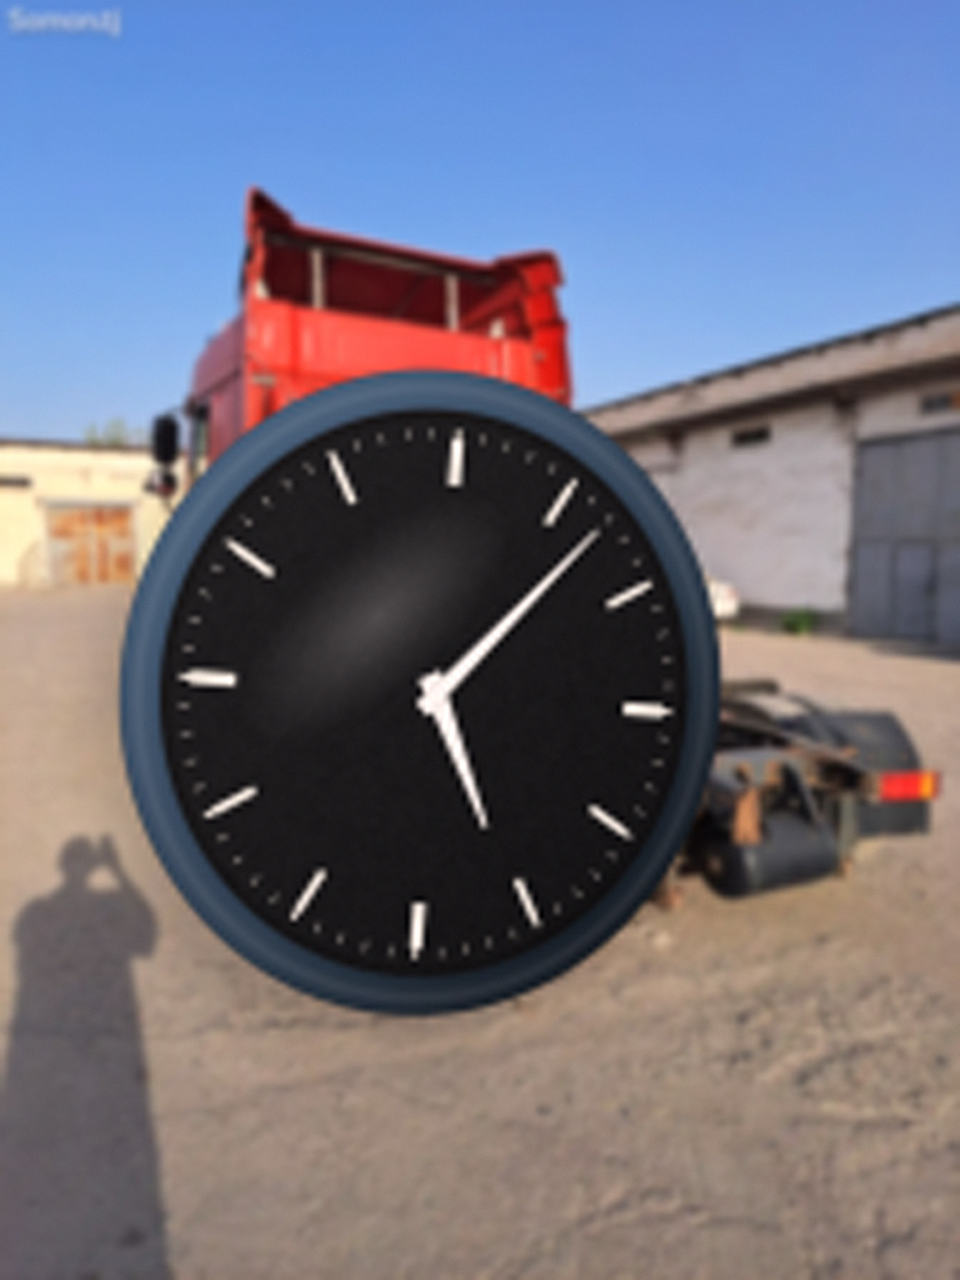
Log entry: 5h07
